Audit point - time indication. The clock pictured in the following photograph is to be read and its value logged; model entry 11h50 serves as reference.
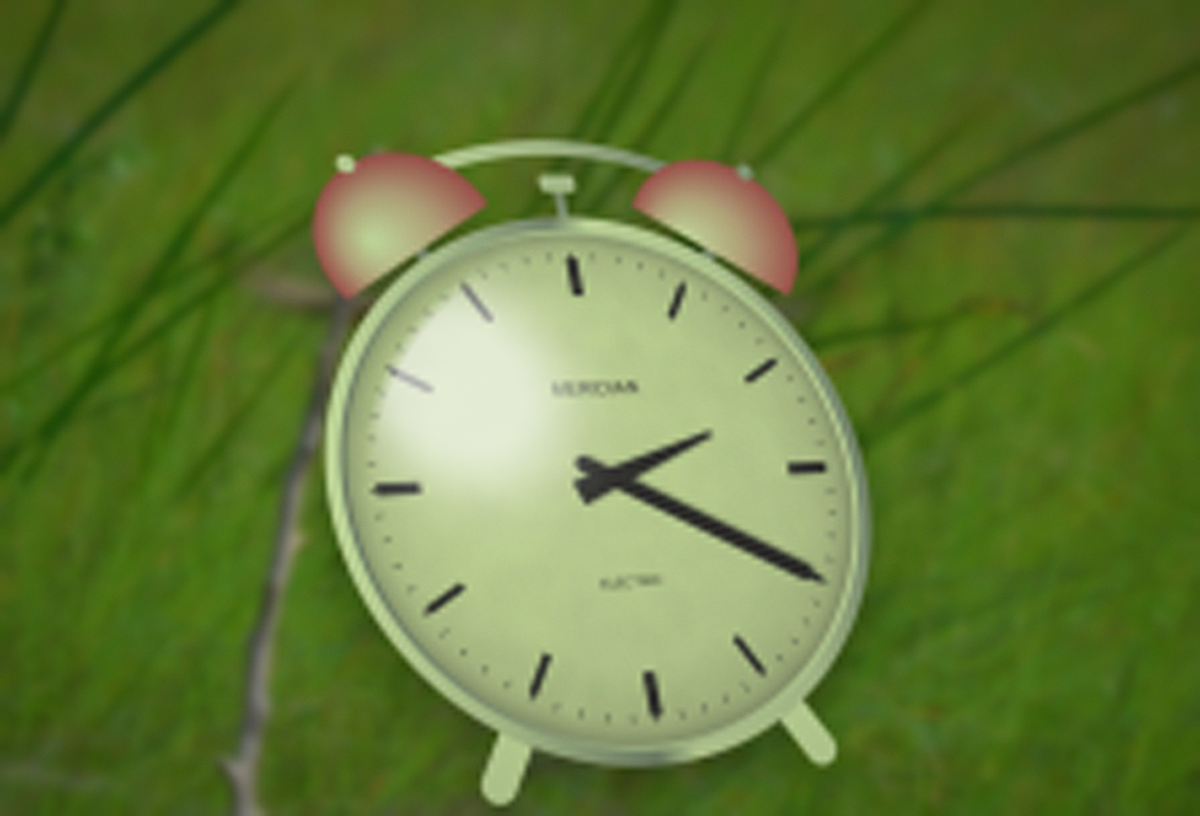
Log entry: 2h20
